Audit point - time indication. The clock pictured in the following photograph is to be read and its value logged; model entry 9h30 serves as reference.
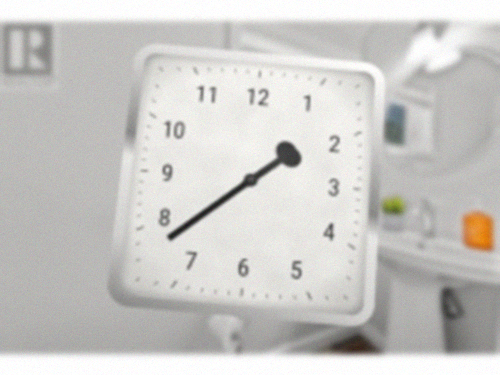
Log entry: 1h38
